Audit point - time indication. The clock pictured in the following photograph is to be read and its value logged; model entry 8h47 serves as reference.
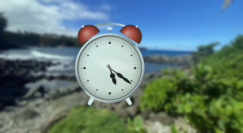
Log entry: 5h21
